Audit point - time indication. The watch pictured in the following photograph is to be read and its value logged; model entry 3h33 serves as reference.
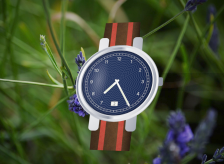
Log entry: 7h25
